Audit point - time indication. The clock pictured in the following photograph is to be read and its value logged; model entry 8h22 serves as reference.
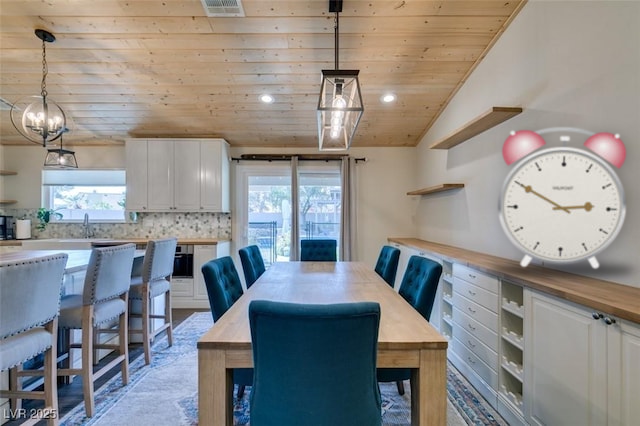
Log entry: 2h50
